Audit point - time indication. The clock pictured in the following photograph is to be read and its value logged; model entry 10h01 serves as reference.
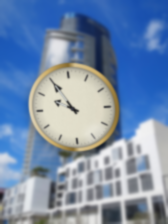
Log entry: 9h55
